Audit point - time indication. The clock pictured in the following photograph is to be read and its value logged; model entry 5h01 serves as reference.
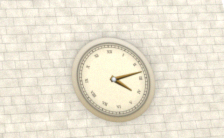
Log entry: 4h13
